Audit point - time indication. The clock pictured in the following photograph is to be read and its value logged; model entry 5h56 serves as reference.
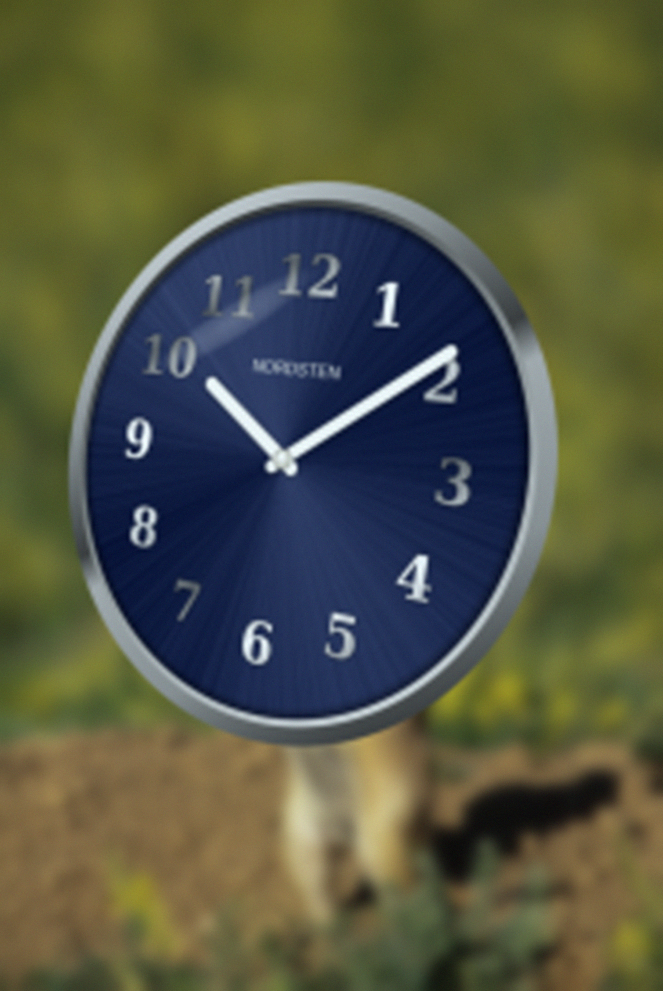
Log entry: 10h09
